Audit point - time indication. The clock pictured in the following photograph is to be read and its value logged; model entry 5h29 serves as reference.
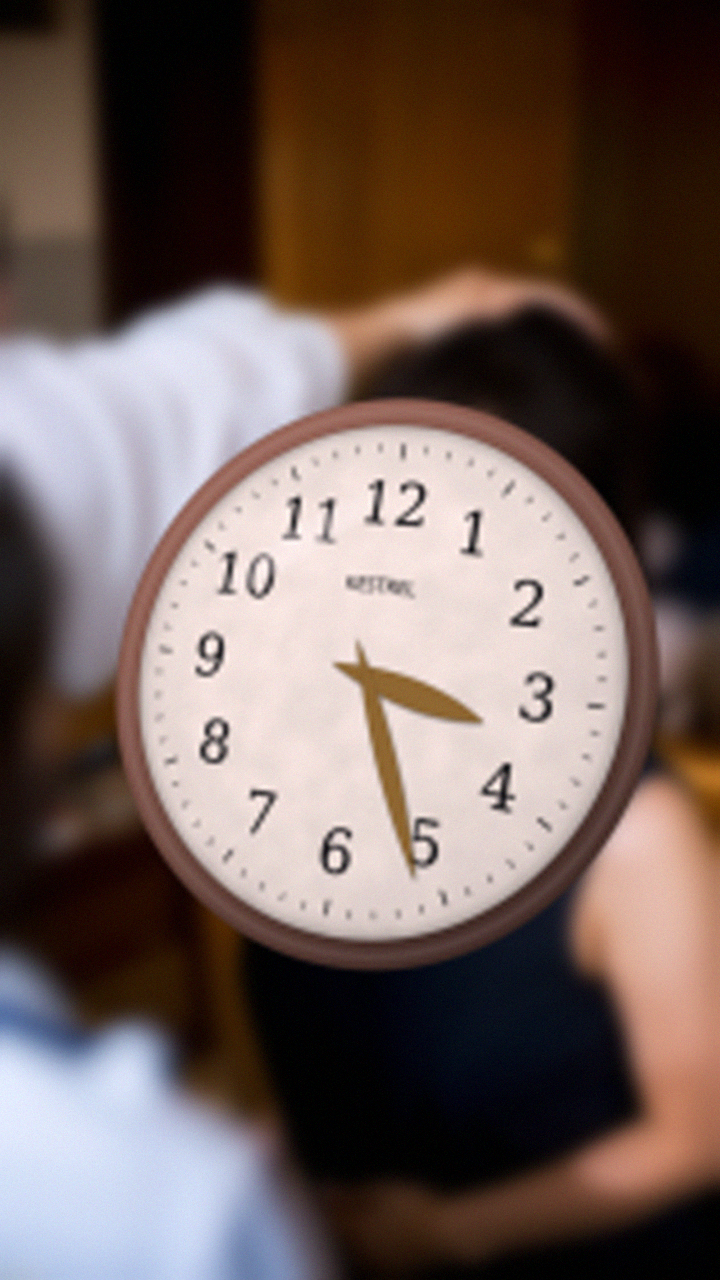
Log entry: 3h26
